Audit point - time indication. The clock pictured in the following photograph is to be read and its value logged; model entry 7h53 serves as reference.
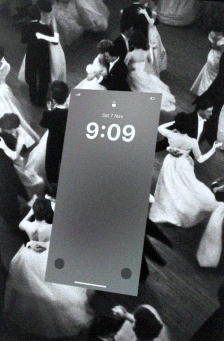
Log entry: 9h09
